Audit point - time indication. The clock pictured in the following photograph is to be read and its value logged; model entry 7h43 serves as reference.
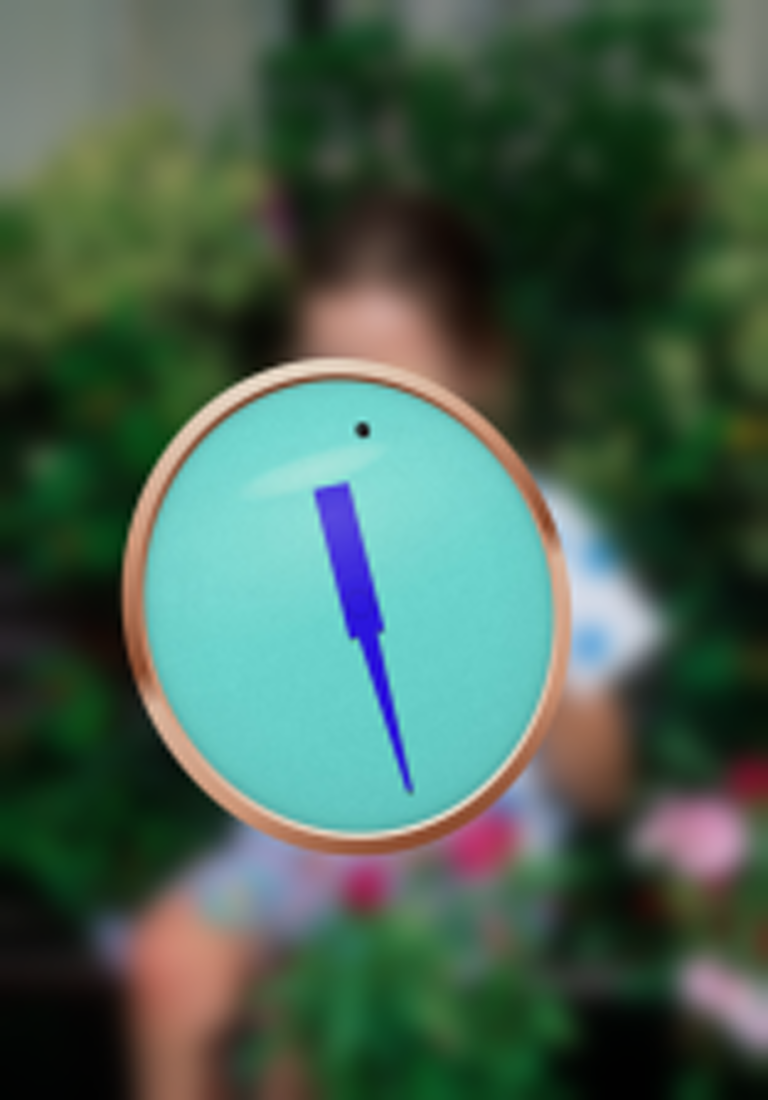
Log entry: 11h27
